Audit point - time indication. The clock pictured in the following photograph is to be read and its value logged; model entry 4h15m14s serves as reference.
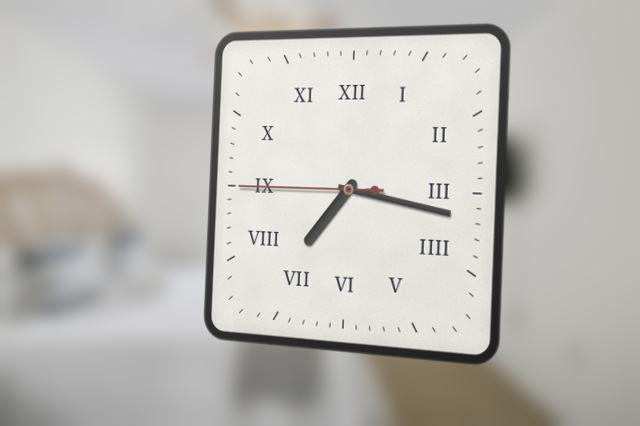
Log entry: 7h16m45s
